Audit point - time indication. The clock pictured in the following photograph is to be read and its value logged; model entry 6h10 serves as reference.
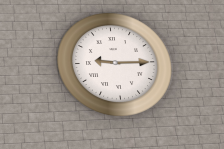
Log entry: 9h15
